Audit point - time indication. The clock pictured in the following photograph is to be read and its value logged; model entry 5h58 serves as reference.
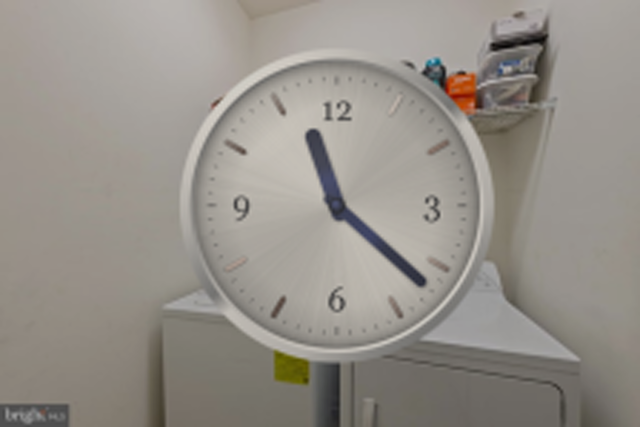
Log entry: 11h22
